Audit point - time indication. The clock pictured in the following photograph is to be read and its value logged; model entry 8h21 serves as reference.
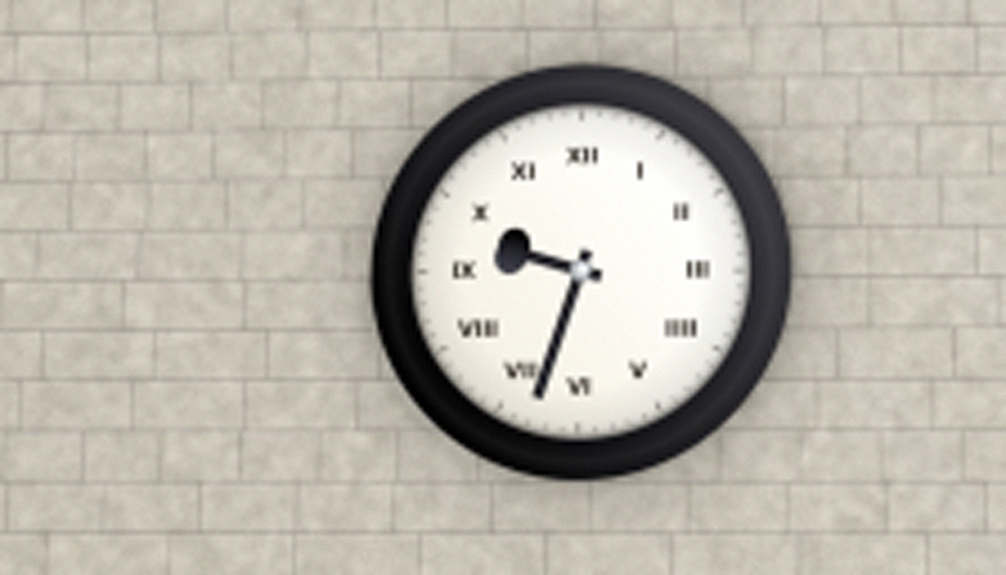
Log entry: 9h33
